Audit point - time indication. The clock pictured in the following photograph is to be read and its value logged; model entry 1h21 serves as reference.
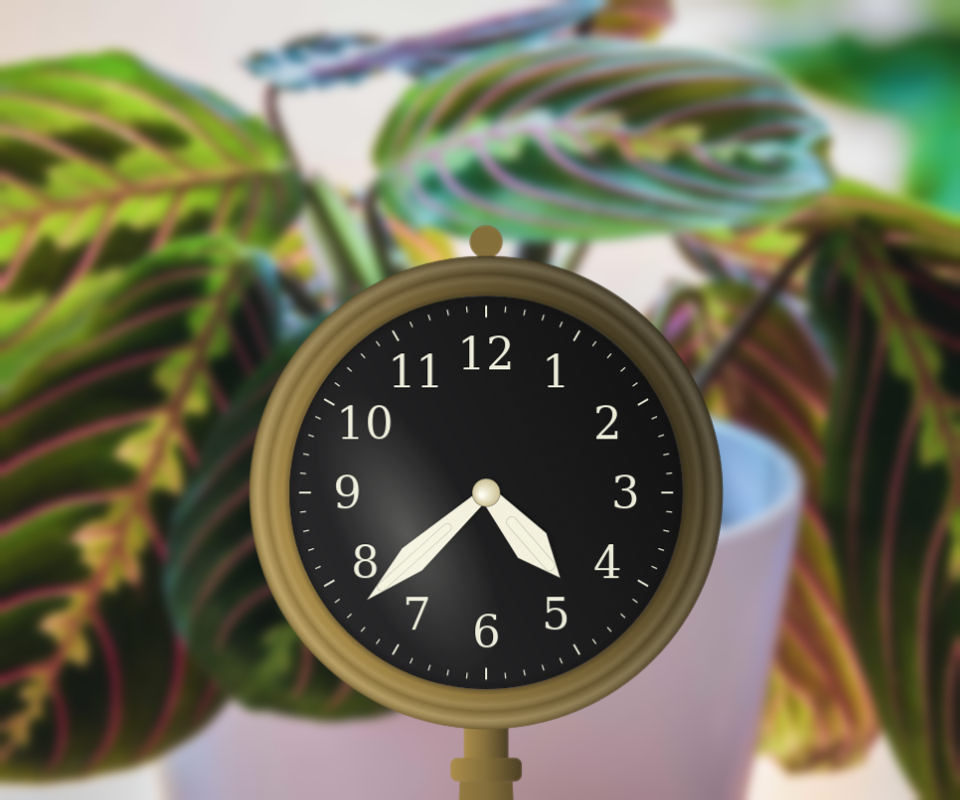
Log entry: 4h38
